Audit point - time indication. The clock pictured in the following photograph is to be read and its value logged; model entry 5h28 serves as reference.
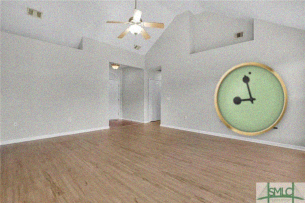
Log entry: 8h58
